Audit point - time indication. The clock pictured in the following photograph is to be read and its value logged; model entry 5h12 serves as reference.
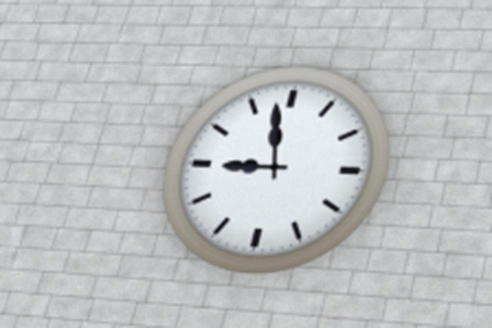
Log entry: 8h58
